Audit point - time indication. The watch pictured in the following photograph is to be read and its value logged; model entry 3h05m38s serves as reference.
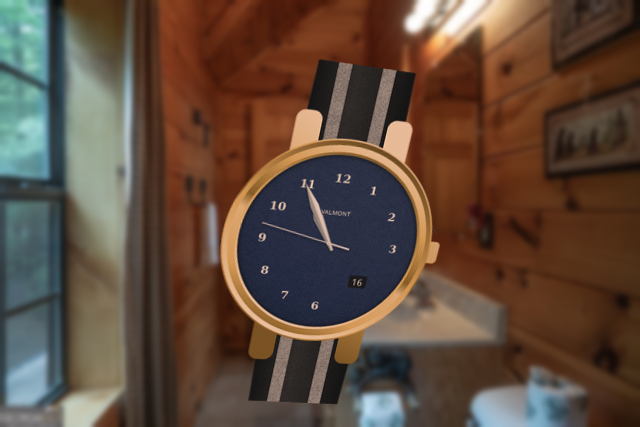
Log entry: 10h54m47s
